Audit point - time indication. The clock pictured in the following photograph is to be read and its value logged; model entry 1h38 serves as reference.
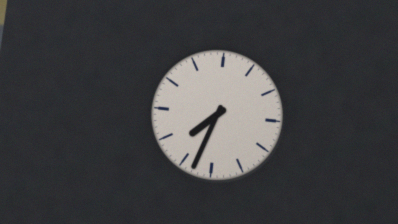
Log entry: 7h33
